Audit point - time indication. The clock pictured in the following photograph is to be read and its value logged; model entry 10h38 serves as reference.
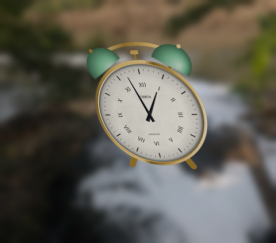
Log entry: 12h57
